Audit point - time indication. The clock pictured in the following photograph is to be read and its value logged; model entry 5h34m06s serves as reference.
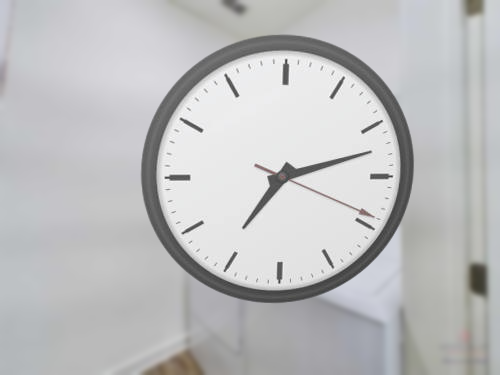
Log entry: 7h12m19s
